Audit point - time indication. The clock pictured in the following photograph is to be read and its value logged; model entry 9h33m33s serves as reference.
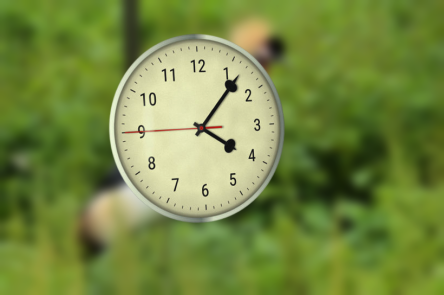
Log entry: 4h06m45s
